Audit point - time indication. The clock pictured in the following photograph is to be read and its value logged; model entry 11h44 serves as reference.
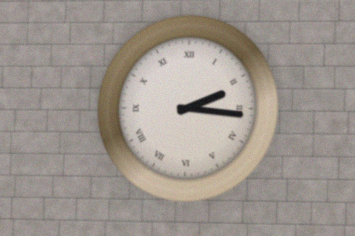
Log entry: 2h16
